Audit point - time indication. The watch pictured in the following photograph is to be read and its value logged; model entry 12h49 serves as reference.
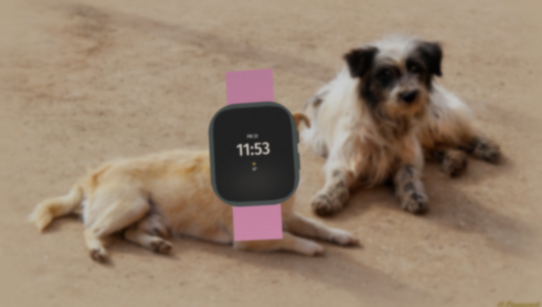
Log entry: 11h53
